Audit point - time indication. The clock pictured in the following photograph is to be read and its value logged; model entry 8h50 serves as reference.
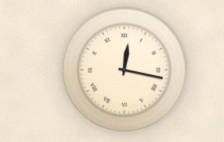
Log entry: 12h17
